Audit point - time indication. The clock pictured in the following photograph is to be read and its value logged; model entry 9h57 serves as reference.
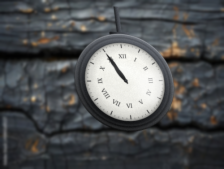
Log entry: 10h55
